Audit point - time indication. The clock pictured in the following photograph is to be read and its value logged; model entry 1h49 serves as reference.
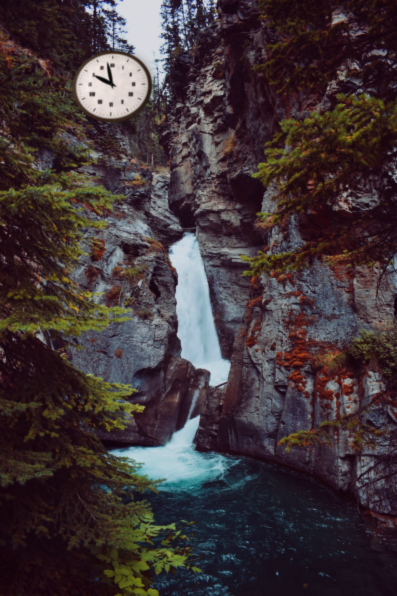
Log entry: 9h58
